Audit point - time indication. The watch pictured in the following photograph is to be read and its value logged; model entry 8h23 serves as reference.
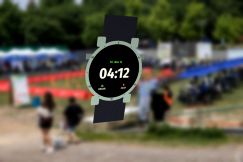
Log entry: 4h12
